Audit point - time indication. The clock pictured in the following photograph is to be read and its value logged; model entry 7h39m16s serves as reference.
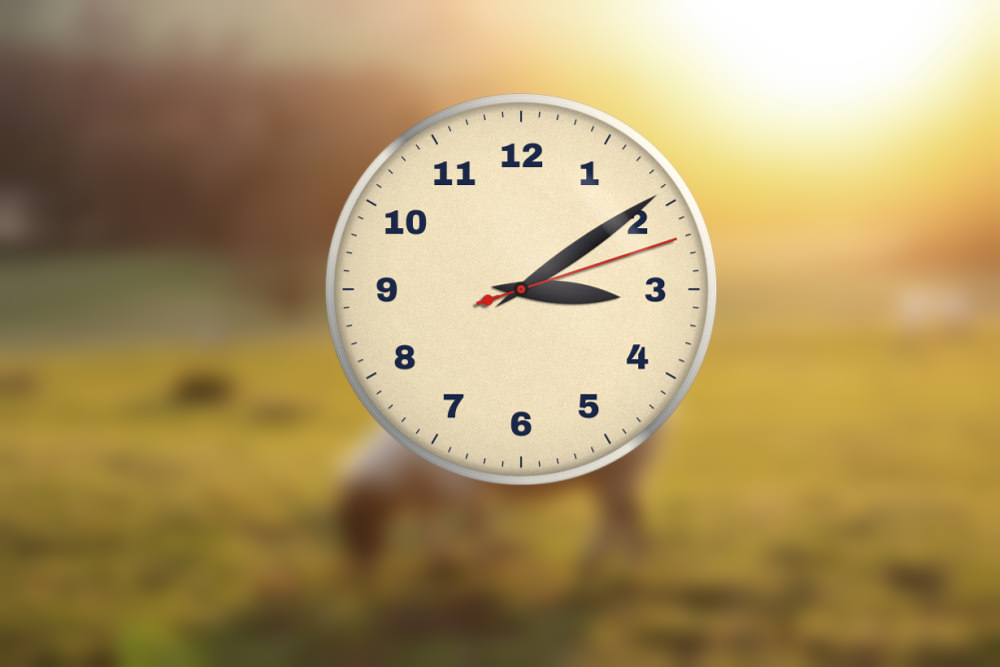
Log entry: 3h09m12s
